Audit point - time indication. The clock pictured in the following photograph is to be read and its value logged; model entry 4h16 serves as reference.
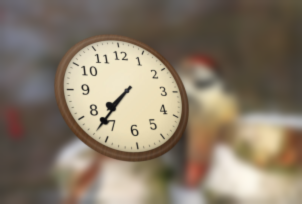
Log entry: 7h37
